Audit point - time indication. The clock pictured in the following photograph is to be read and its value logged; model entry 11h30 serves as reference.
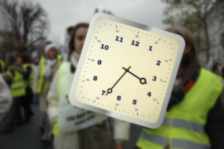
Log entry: 3h34
